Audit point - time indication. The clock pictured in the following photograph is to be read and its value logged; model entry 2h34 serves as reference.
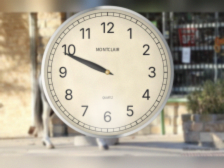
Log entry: 9h49
